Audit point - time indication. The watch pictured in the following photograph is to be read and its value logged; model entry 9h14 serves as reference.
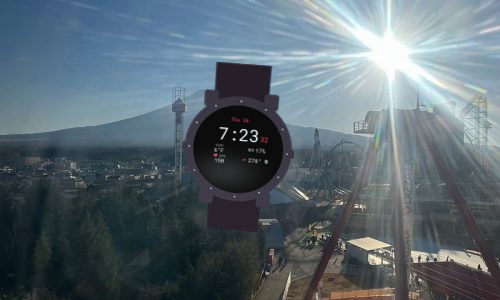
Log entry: 7h23
